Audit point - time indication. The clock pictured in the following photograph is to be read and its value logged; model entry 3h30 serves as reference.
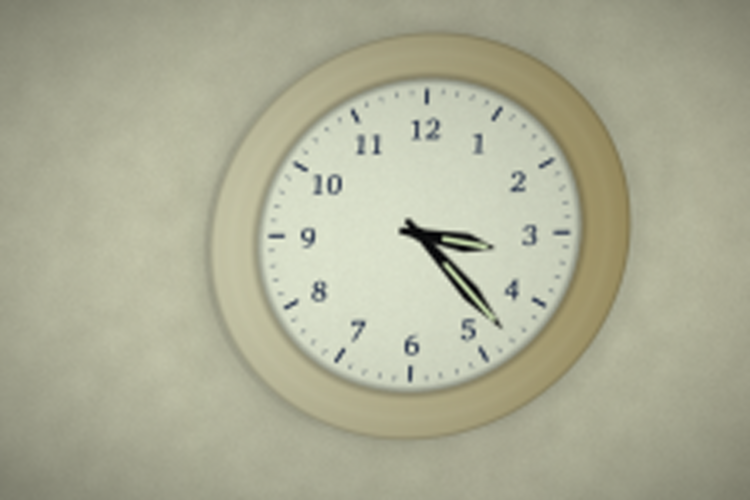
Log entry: 3h23
